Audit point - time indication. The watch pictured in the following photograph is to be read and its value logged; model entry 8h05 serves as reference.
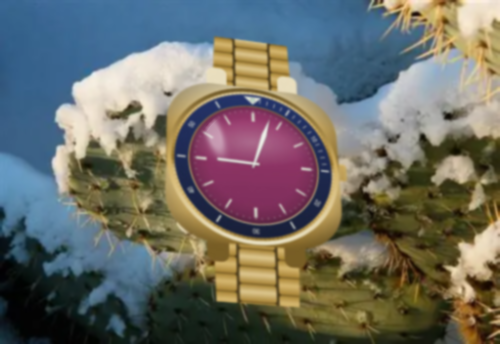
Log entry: 9h03
